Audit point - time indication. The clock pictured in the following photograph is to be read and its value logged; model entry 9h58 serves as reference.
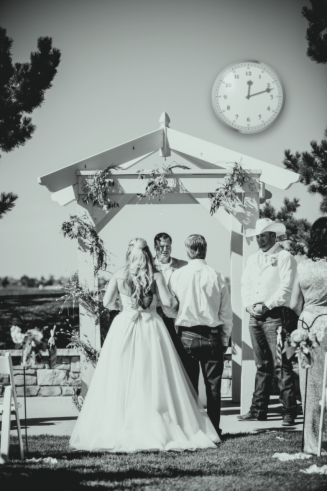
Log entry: 12h12
